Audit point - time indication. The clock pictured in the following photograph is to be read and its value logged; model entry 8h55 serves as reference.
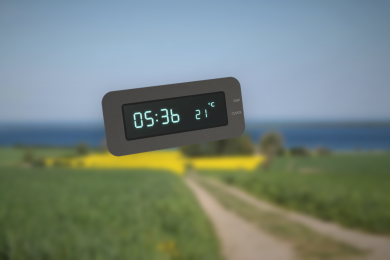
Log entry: 5h36
